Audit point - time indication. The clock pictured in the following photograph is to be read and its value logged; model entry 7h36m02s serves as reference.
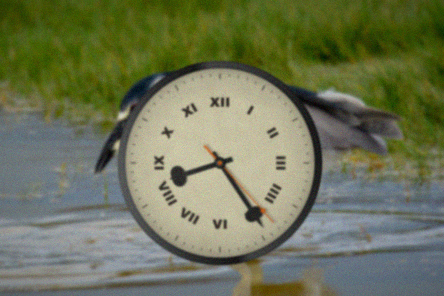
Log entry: 8h24m23s
